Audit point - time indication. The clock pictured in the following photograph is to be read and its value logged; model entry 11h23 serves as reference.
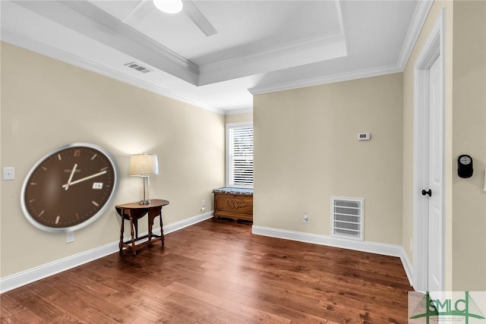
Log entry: 12h11
